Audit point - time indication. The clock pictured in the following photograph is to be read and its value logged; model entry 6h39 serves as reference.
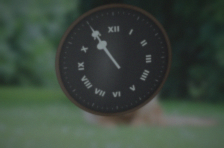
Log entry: 10h55
